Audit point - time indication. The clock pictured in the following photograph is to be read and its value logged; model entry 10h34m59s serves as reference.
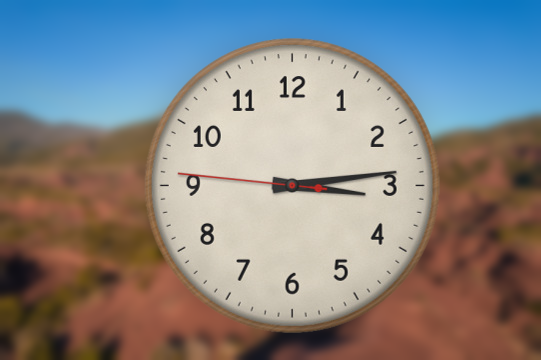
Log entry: 3h13m46s
